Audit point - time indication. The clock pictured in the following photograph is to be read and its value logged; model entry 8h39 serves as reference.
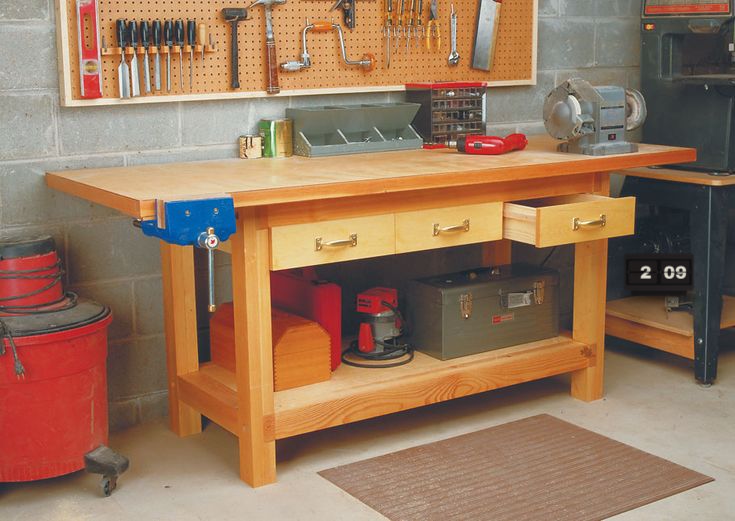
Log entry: 2h09
